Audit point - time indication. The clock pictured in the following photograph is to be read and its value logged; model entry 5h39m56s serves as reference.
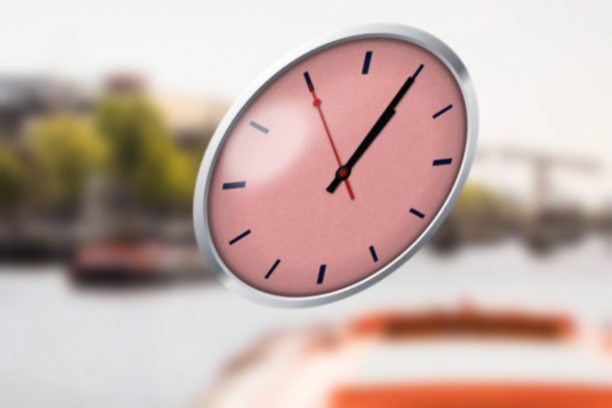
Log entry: 1h04m55s
